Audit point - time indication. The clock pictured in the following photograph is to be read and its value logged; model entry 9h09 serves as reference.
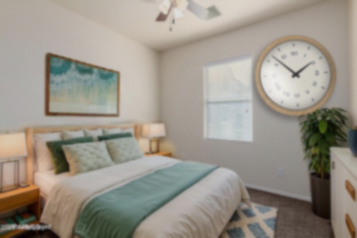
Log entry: 1h52
